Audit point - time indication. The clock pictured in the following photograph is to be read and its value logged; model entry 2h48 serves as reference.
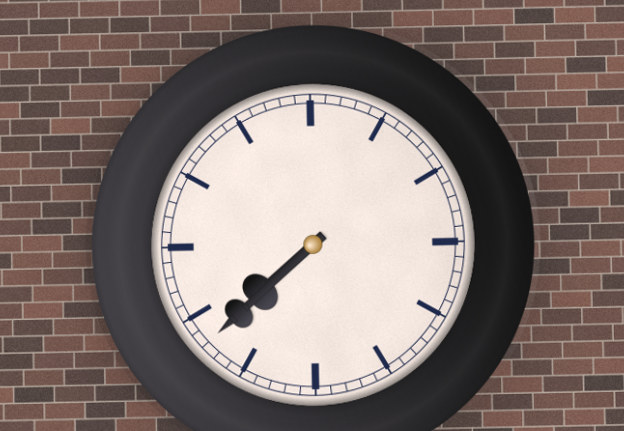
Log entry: 7h38
